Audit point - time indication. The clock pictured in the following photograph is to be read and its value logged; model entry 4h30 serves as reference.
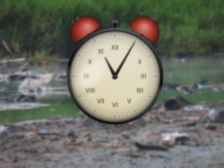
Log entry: 11h05
